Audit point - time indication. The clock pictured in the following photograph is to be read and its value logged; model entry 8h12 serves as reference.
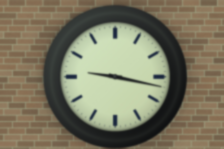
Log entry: 9h17
